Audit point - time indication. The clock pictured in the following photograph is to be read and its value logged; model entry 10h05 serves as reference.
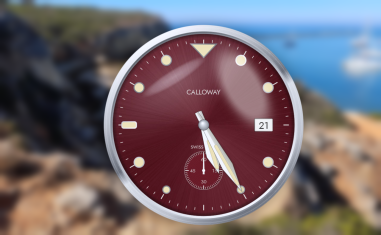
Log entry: 5h25
